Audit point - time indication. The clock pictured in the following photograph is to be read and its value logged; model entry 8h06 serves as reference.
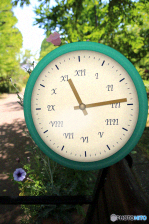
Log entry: 11h14
